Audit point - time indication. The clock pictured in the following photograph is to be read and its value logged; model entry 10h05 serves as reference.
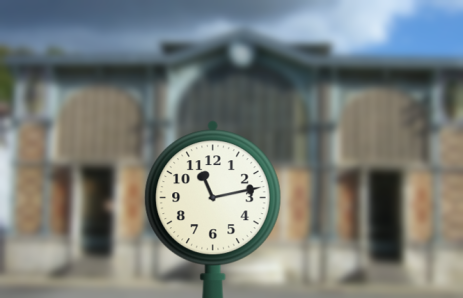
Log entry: 11h13
